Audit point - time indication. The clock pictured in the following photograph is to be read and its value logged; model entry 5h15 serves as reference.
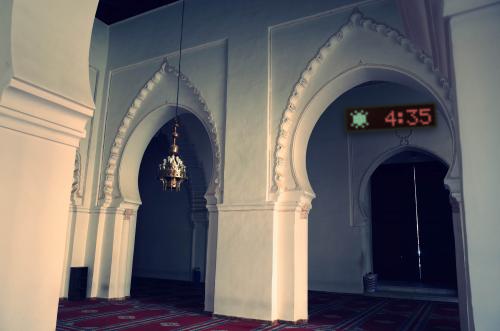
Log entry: 4h35
